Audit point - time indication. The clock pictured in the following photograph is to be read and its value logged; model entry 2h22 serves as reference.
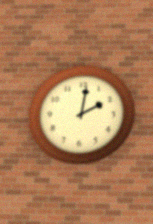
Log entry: 2h01
